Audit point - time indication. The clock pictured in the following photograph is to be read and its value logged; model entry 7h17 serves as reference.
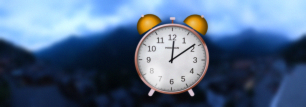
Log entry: 12h09
